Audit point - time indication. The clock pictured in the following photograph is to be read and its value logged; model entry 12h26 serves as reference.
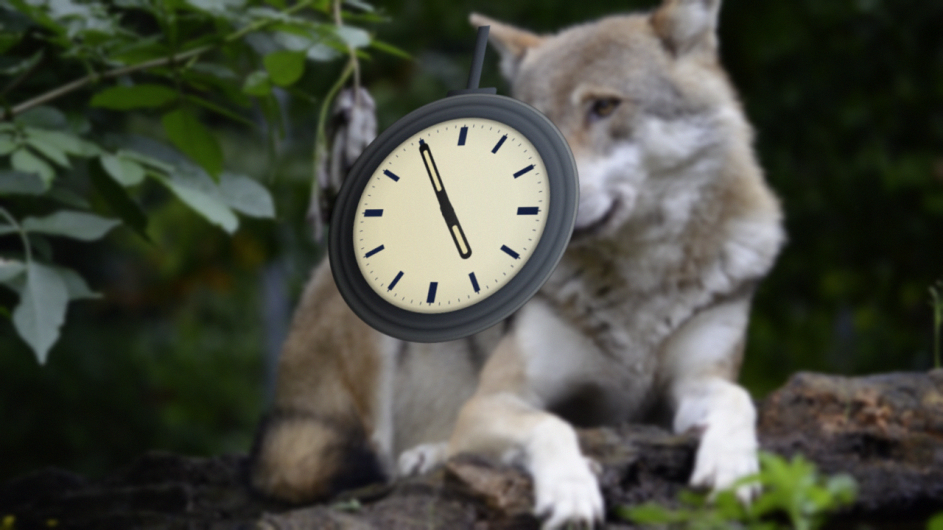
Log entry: 4h55
